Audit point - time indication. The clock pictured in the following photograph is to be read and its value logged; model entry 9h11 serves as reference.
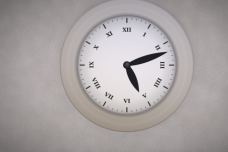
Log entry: 5h12
